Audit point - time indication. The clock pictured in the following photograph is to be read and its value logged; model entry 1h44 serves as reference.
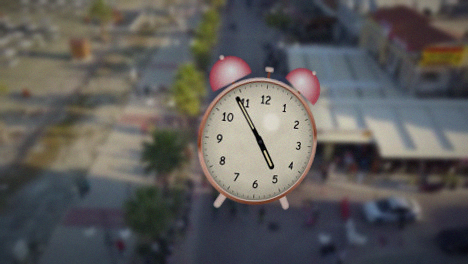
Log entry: 4h54
